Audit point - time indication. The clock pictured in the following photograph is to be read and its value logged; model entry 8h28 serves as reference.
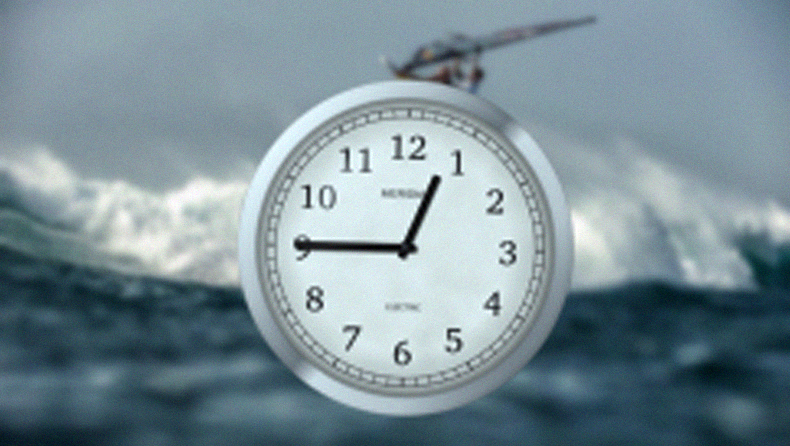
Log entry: 12h45
